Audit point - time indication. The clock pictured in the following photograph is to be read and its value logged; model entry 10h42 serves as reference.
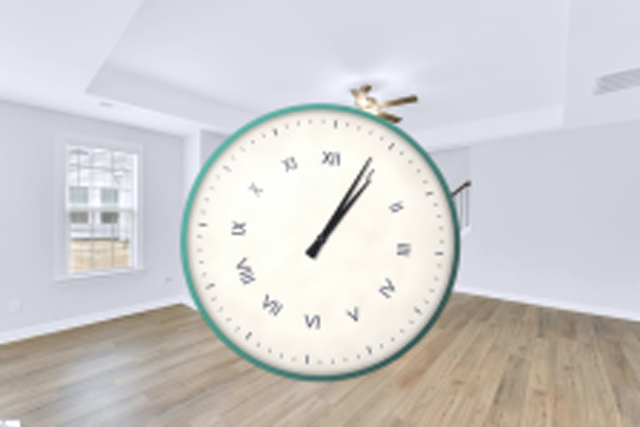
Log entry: 1h04
